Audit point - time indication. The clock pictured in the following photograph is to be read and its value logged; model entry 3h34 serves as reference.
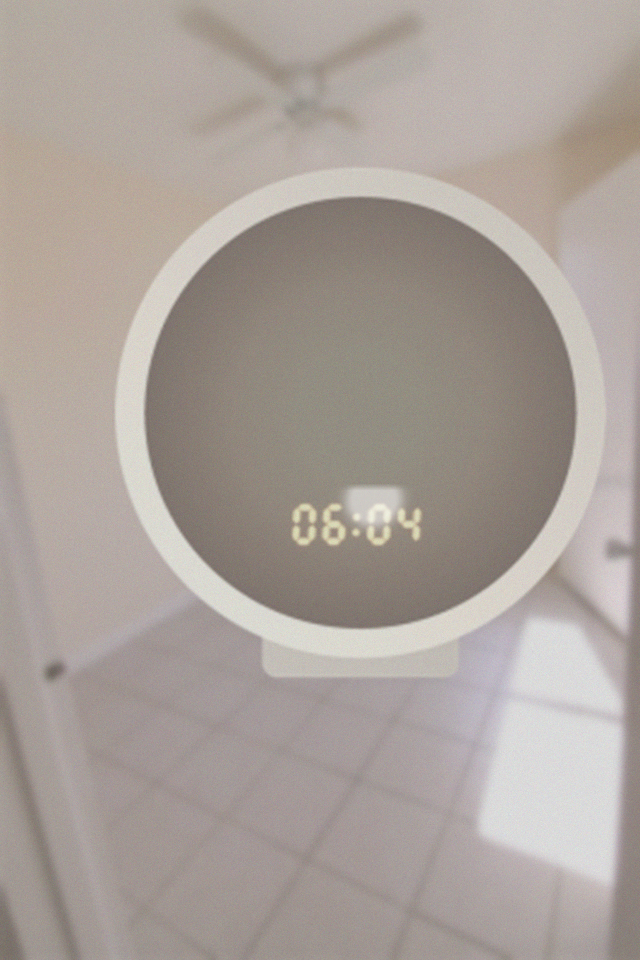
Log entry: 6h04
